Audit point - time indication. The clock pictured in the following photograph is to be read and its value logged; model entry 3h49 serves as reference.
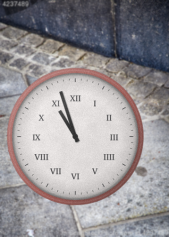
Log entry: 10h57
